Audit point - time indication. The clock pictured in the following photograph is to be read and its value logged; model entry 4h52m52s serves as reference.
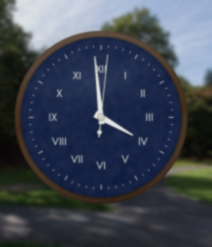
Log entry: 3h59m01s
